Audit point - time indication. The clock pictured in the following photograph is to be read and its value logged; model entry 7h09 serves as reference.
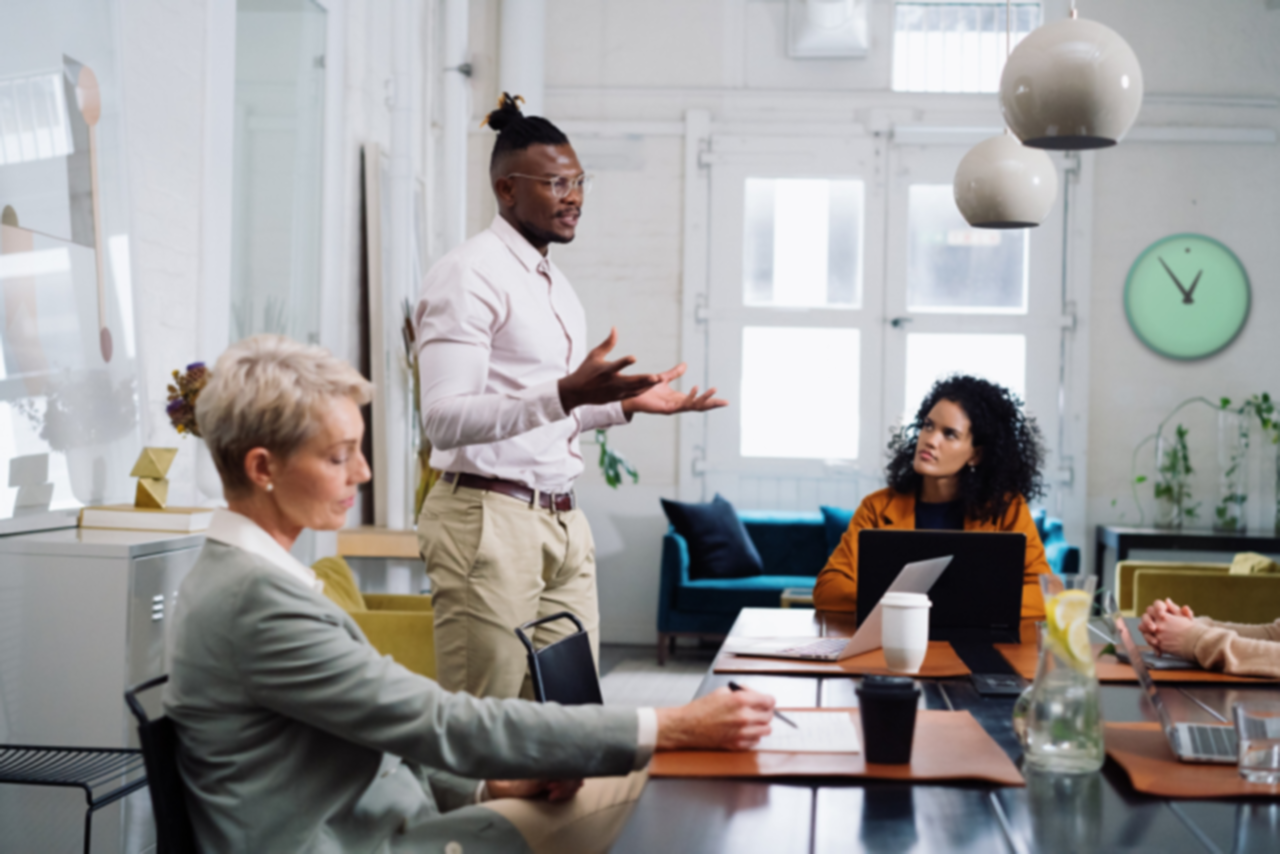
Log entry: 12h54
